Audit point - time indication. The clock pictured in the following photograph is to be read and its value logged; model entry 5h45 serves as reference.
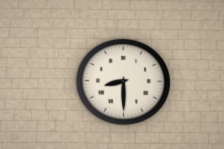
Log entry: 8h30
